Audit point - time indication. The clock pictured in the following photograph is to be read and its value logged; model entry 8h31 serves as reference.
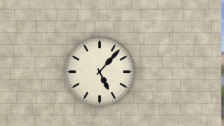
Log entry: 5h07
